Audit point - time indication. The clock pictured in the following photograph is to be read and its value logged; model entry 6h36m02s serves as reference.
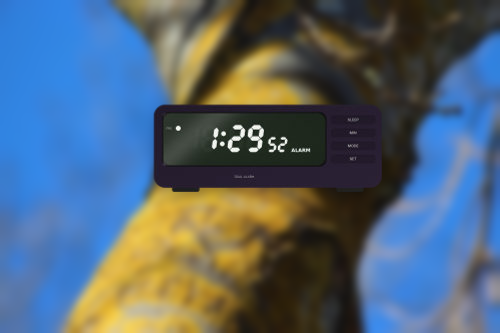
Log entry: 1h29m52s
